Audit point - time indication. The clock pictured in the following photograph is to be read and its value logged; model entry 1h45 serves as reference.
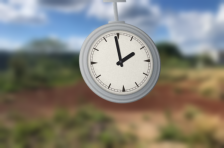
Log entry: 1h59
